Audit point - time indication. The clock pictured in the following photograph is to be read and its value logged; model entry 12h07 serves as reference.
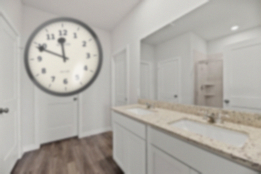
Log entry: 11h49
